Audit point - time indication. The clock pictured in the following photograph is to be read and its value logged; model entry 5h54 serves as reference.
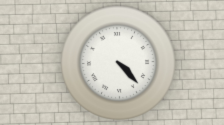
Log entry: 4h23
